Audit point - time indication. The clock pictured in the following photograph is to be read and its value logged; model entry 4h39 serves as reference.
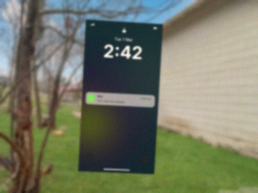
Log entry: 2h42
